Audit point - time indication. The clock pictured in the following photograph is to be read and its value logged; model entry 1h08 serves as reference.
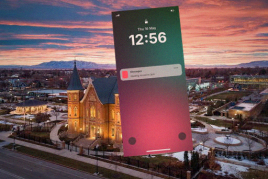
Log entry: 12h56
